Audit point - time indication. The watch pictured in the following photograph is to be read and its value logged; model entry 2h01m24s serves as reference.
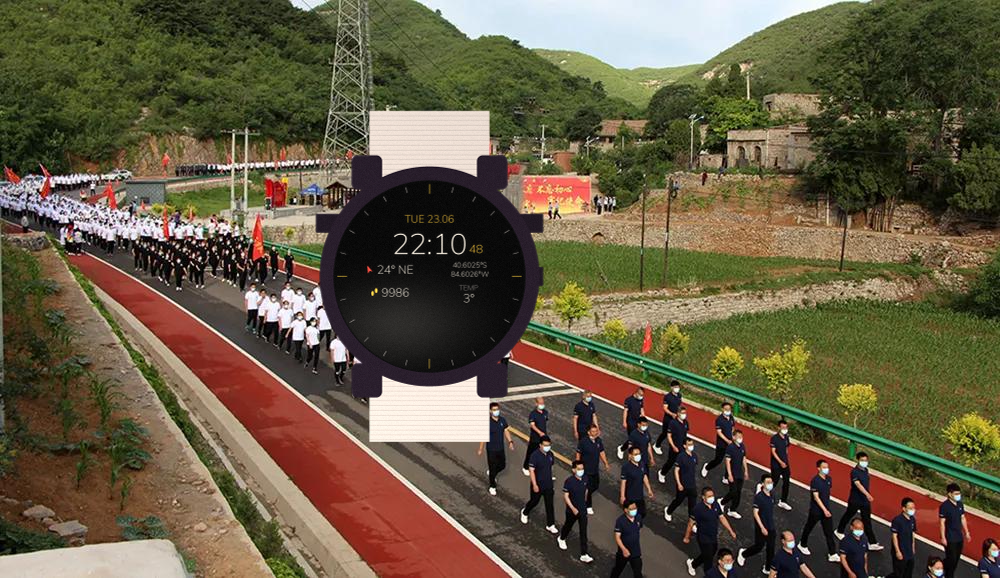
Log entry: 22h10m48s
